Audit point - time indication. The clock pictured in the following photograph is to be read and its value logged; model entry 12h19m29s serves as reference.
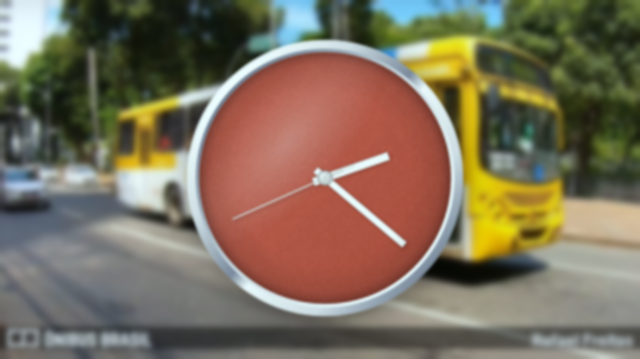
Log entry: 2h21m41s
